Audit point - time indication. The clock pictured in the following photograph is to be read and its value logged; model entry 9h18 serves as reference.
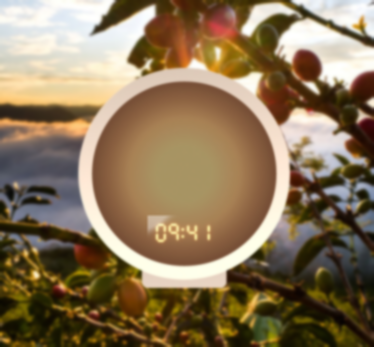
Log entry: 9h41
